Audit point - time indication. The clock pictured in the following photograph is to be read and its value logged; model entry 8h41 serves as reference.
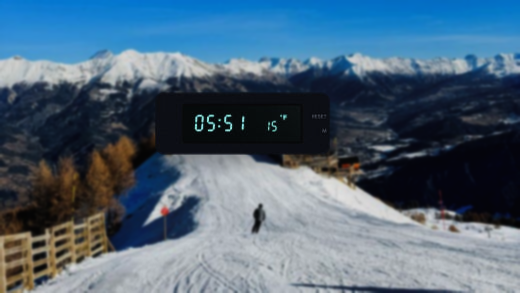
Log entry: 5h51
